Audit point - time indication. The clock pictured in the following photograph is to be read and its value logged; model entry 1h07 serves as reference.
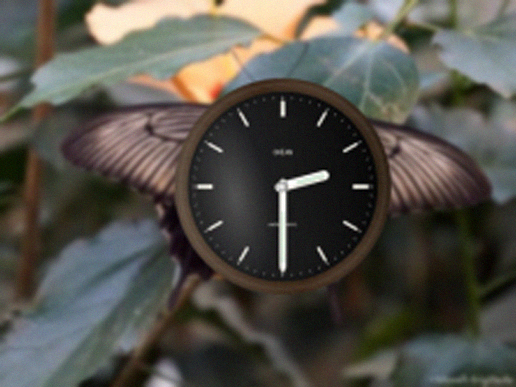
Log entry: 2h30
